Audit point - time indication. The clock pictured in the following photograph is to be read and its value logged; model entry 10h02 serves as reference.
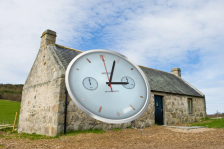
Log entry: 3h04
